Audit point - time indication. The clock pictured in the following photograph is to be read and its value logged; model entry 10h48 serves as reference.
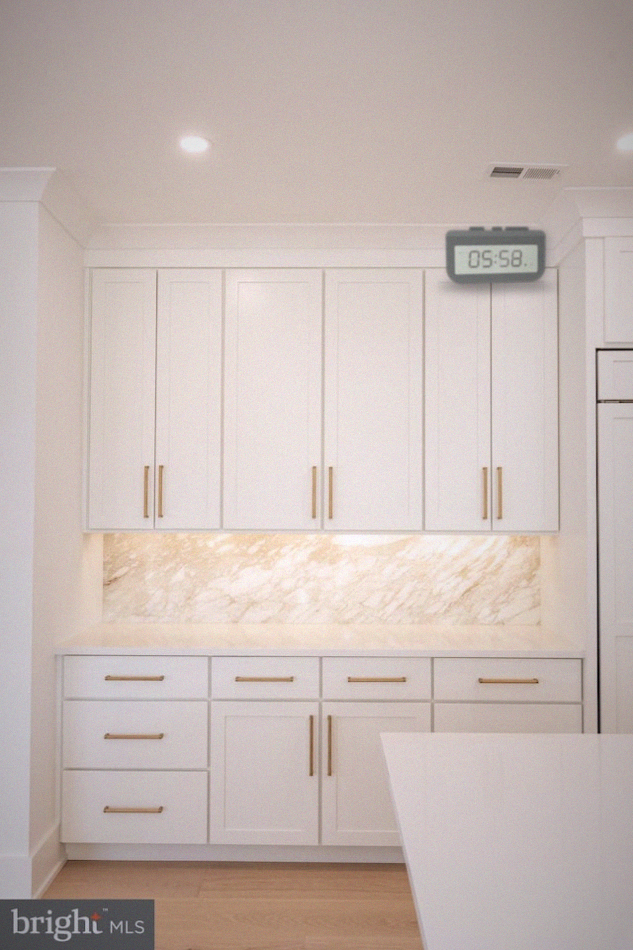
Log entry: 5h58
